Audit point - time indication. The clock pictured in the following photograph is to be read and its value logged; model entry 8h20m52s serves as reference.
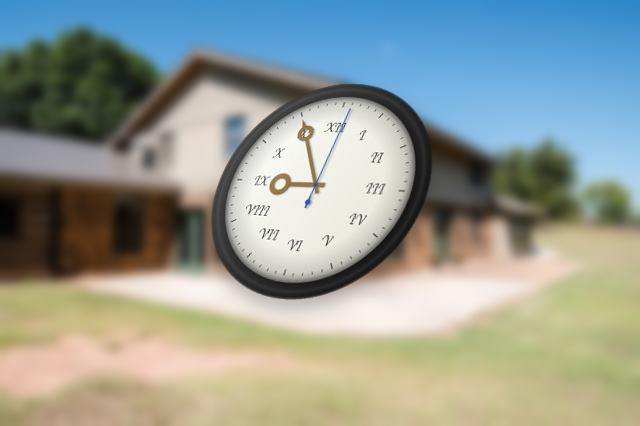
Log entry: 8h55m01s
